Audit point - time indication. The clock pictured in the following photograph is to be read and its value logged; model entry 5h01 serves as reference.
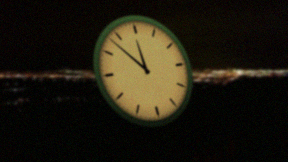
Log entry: 11h53
